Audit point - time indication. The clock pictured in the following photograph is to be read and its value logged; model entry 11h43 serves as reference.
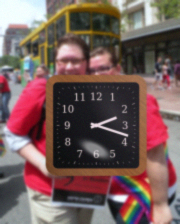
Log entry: 2h18
